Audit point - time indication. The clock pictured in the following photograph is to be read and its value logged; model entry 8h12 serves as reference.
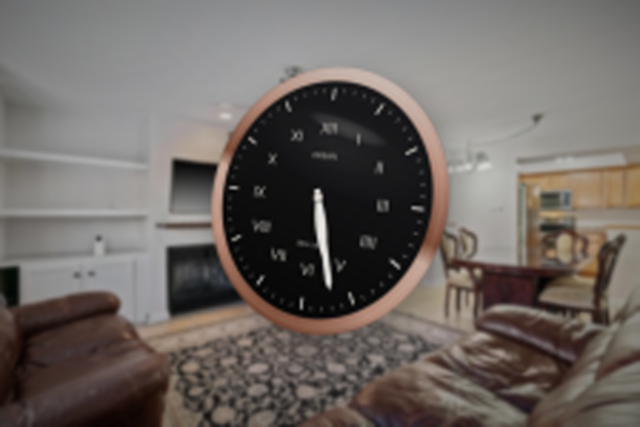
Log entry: 5h27
